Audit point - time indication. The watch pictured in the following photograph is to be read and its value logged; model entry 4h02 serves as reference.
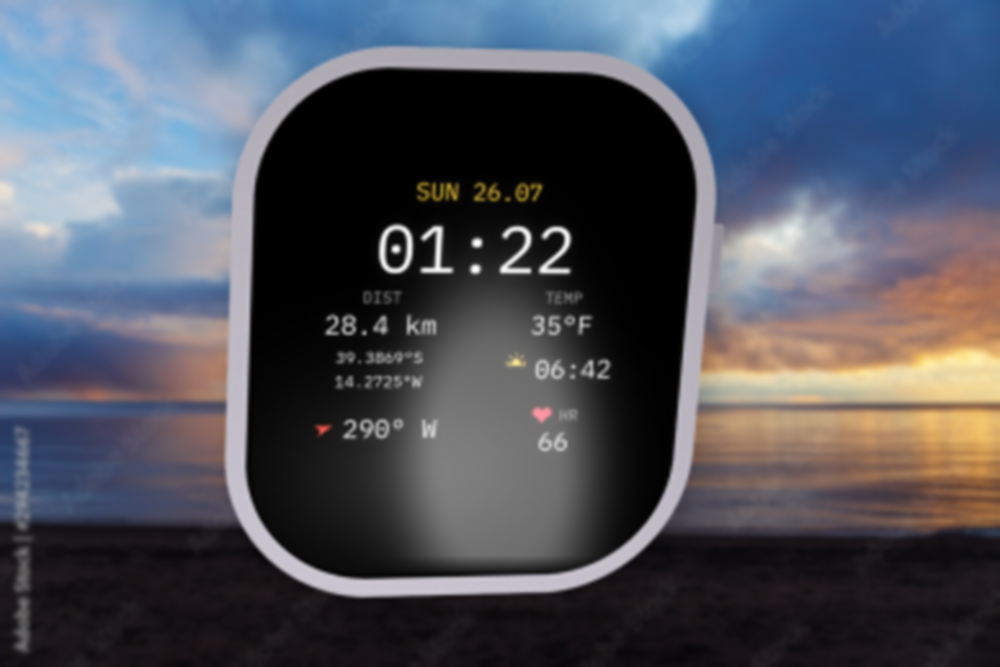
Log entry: 1h22
